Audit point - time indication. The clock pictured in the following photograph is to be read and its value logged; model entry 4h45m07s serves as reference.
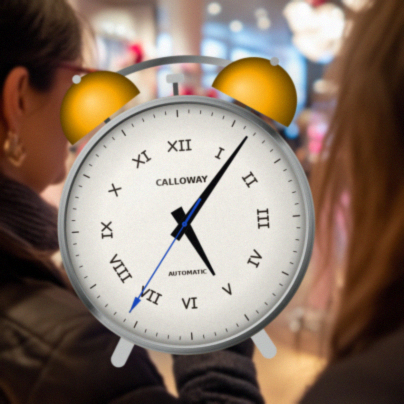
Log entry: 5h06m36s
